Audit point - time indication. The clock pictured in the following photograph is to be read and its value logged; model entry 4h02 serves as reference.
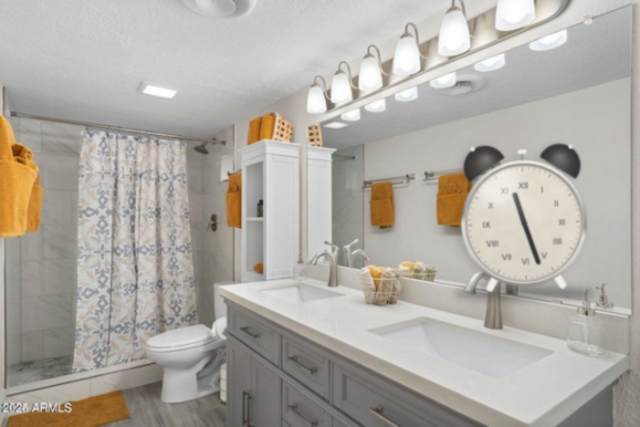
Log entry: 11h27
